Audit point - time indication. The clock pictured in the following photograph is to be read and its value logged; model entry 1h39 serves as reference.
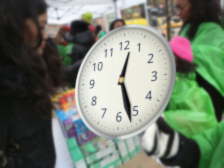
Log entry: 12h27
